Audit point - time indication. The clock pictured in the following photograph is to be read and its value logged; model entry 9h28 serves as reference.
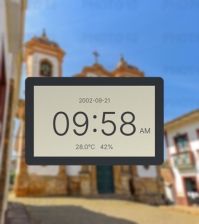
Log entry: 9h58
